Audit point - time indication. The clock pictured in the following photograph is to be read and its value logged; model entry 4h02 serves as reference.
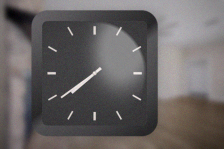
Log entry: 7h39
